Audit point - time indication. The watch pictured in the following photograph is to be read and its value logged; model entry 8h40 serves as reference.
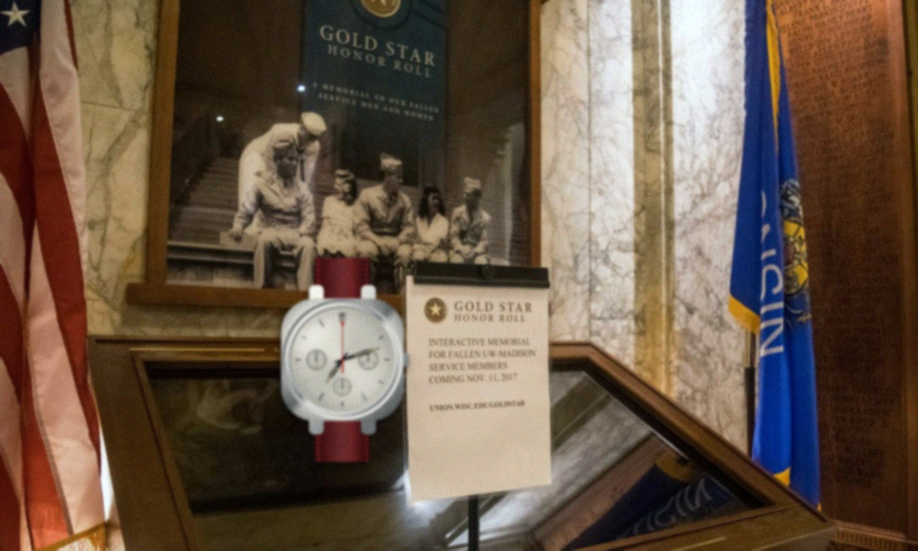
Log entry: 7h12
